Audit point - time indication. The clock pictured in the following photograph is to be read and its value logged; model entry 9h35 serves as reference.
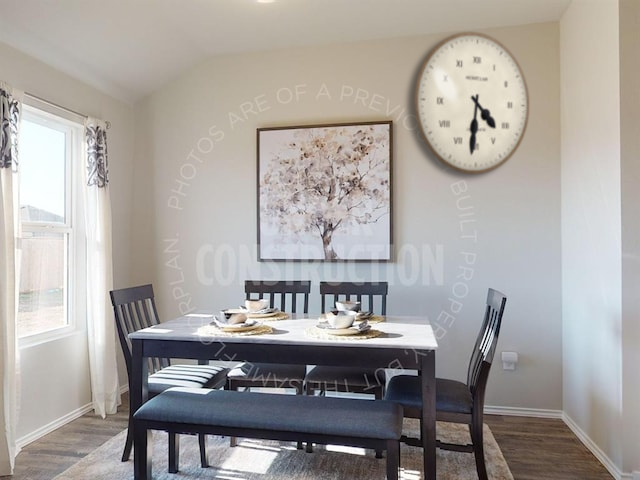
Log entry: 4h31
